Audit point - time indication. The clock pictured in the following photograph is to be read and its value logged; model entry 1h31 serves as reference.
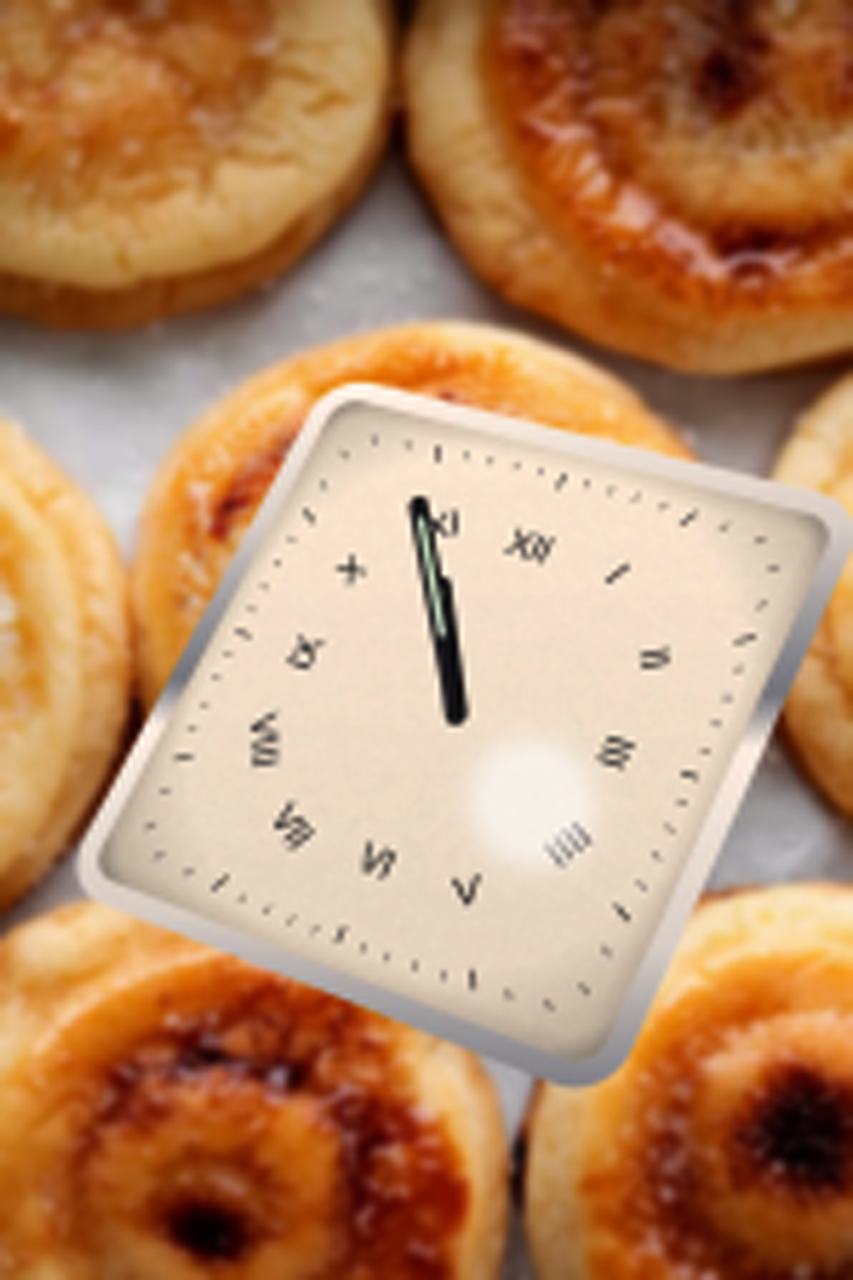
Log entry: 10h54
